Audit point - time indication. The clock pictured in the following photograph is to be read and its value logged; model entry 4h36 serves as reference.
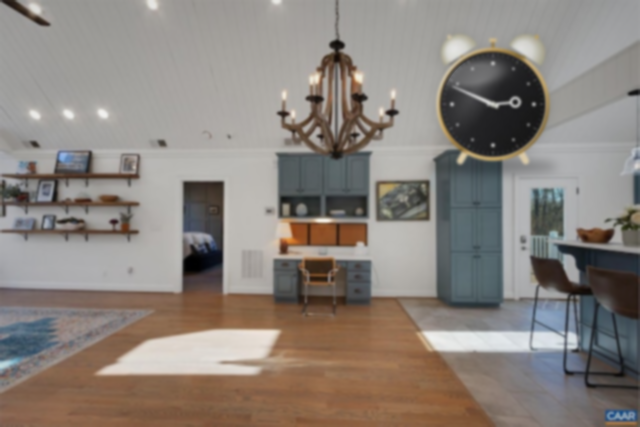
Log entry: 2h49
